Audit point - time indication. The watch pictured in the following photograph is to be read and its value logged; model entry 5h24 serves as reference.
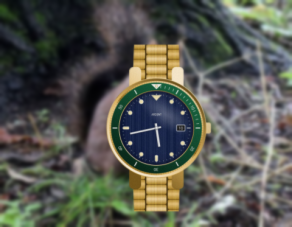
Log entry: 5h43
